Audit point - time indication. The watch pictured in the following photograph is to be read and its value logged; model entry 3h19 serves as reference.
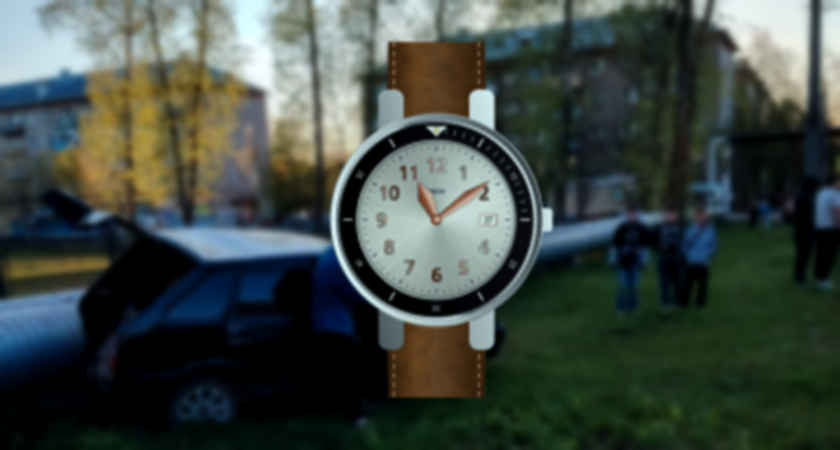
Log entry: 11h09
